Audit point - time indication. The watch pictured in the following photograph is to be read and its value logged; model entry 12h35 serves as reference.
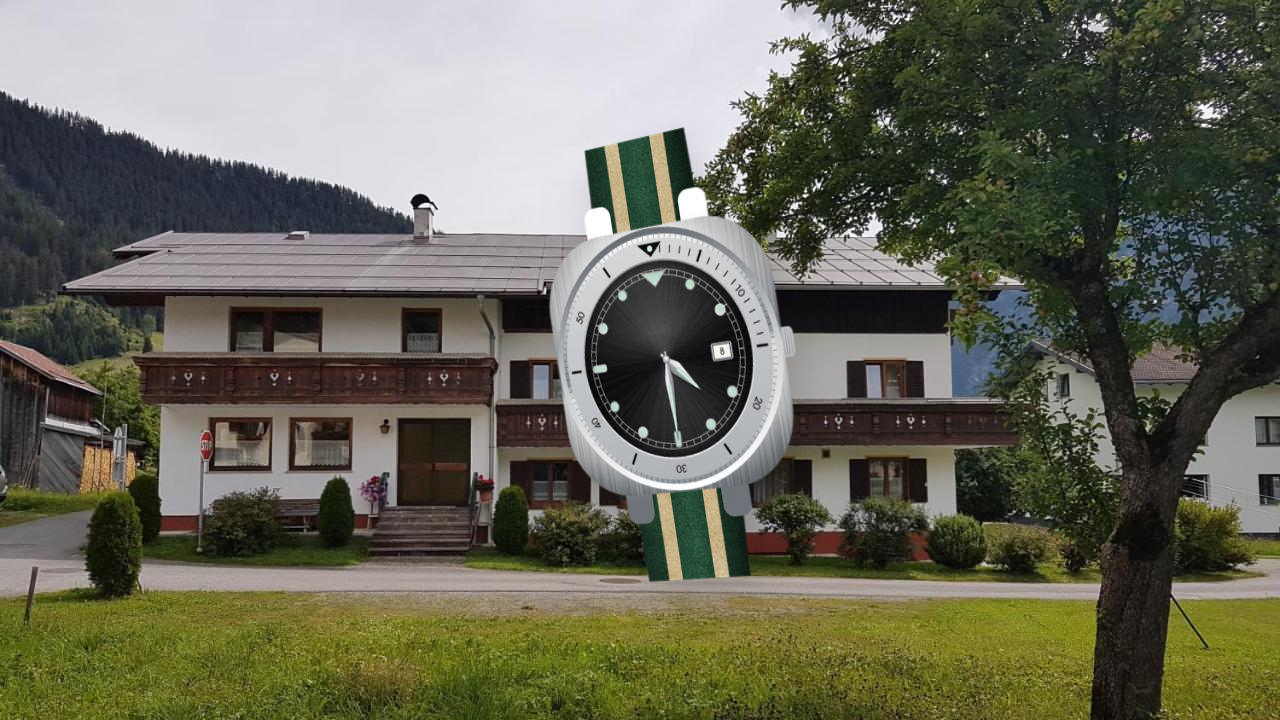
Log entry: 4h30
